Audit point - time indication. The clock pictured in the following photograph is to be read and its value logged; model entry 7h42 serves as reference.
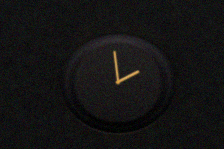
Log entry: 1h59
